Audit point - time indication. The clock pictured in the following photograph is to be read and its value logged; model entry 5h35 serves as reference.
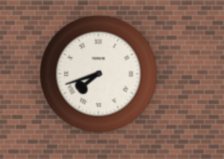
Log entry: 7h42
